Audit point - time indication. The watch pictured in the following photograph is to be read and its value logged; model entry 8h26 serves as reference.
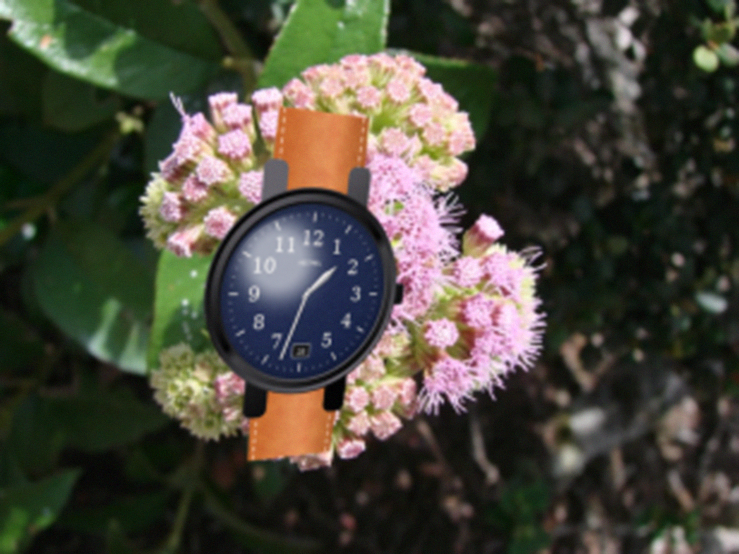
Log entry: 1h33
